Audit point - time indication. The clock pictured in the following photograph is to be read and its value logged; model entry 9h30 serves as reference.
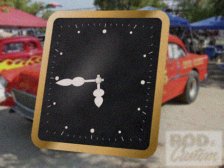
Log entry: 5h44
